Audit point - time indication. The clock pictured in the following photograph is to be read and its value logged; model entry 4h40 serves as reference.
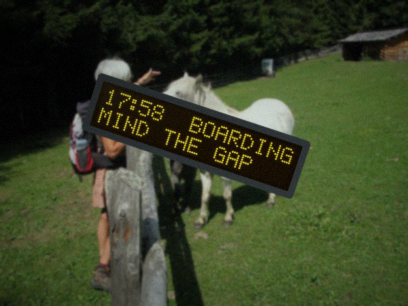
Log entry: 17h58
